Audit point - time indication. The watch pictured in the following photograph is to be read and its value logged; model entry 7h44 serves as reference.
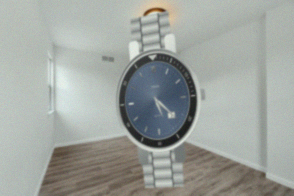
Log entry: 5h22
